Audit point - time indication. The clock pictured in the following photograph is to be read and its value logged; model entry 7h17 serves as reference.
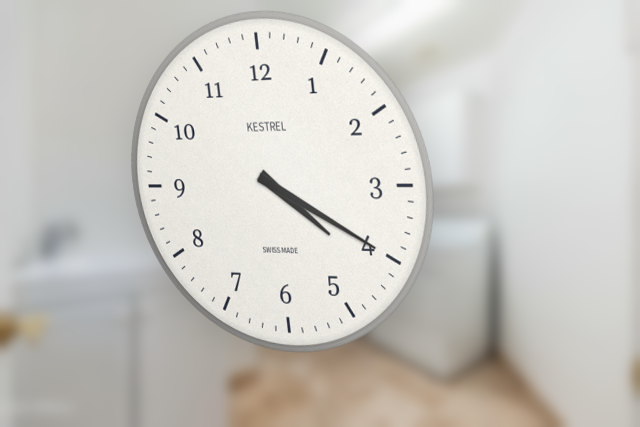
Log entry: 4h20
